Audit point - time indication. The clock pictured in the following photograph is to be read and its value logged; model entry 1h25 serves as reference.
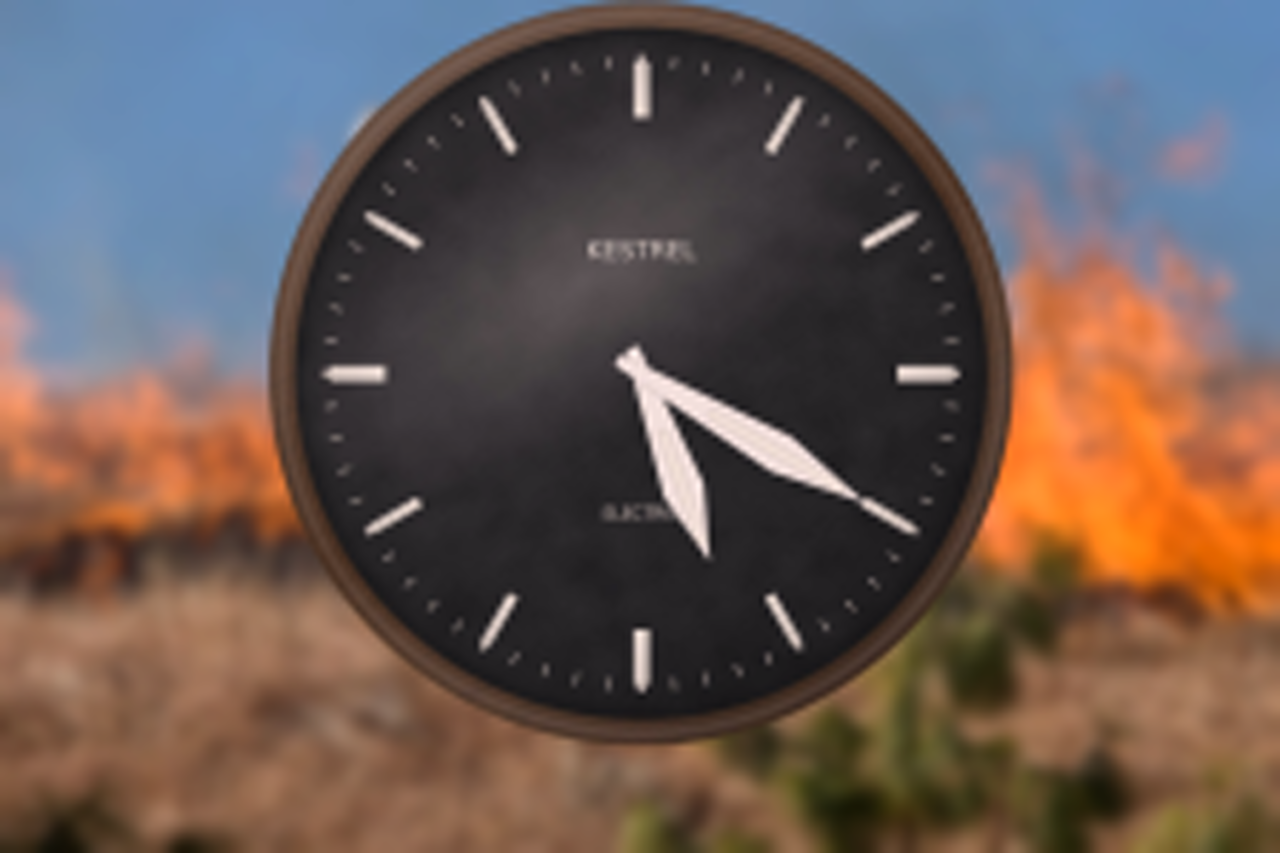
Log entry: 5h20
